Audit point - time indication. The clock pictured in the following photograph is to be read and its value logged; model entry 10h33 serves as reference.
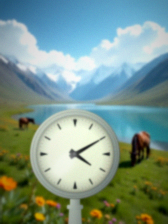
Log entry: 4h10
